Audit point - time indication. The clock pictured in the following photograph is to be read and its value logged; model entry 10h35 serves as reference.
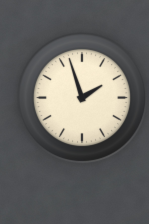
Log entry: 1h57
